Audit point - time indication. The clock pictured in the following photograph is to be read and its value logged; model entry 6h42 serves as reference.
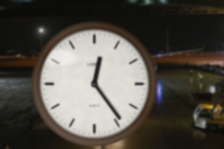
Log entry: 12h24
